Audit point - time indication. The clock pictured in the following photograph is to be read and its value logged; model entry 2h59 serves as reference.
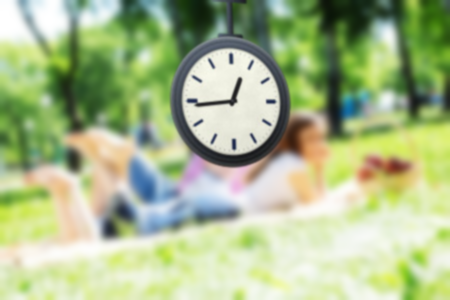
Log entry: 12h44
